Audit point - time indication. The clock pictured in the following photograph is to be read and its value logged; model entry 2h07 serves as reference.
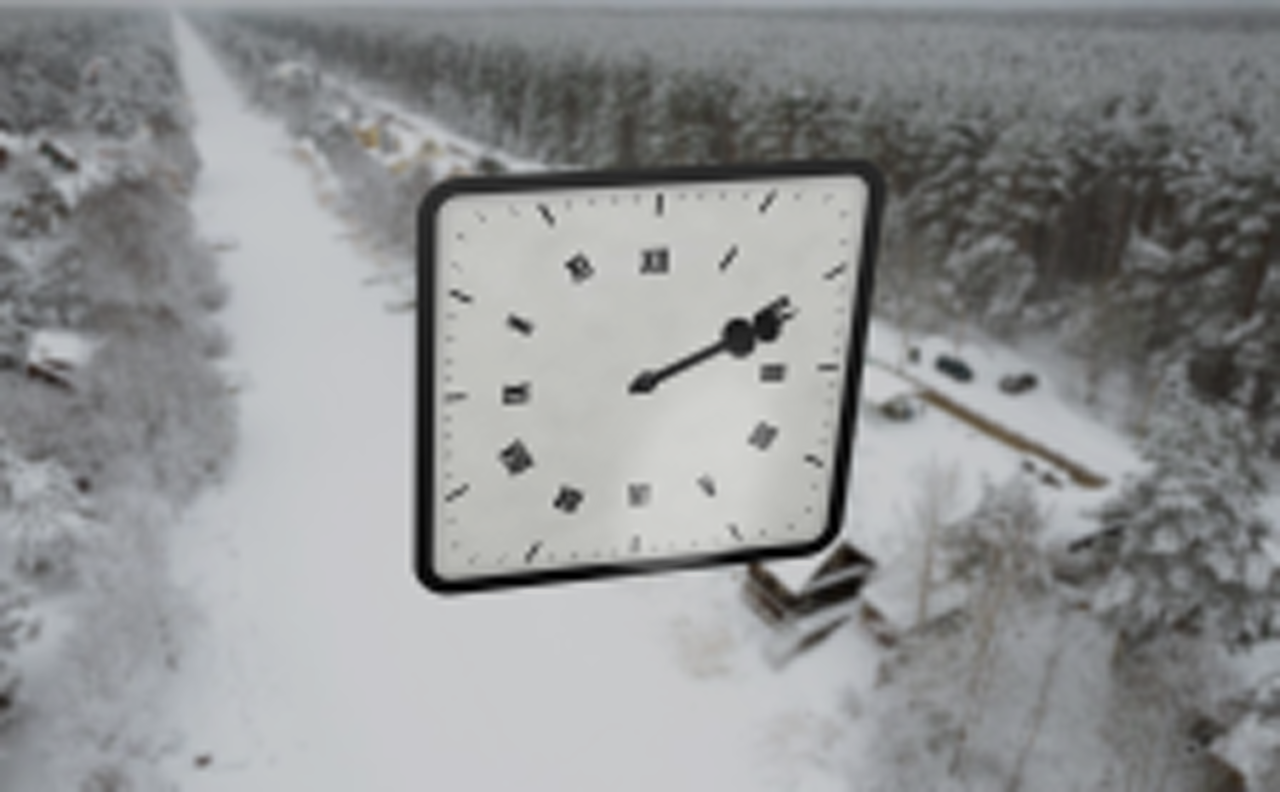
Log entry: 2h11
